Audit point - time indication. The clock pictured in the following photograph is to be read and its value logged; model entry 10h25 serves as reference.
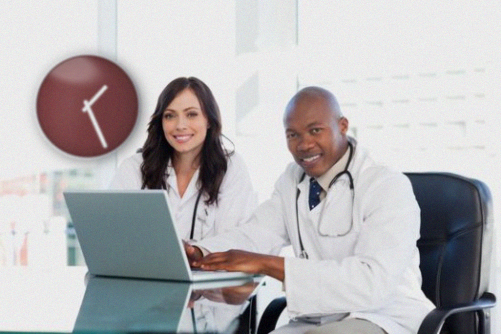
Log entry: 1h26
